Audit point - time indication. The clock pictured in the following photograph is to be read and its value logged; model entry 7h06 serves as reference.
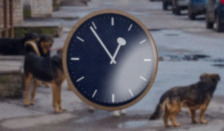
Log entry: 12h54
